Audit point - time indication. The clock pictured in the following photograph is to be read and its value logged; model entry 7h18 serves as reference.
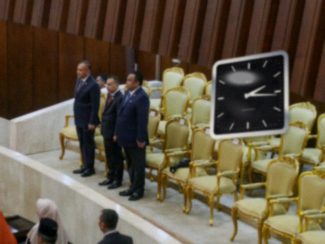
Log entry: 2h16
